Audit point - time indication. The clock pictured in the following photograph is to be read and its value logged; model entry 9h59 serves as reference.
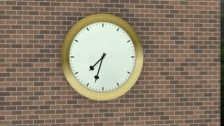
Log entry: 7h33
